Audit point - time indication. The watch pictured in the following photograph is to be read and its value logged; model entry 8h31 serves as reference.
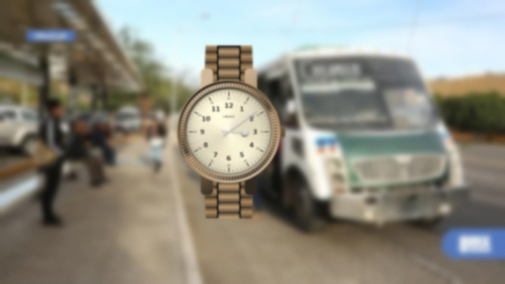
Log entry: 3h09
